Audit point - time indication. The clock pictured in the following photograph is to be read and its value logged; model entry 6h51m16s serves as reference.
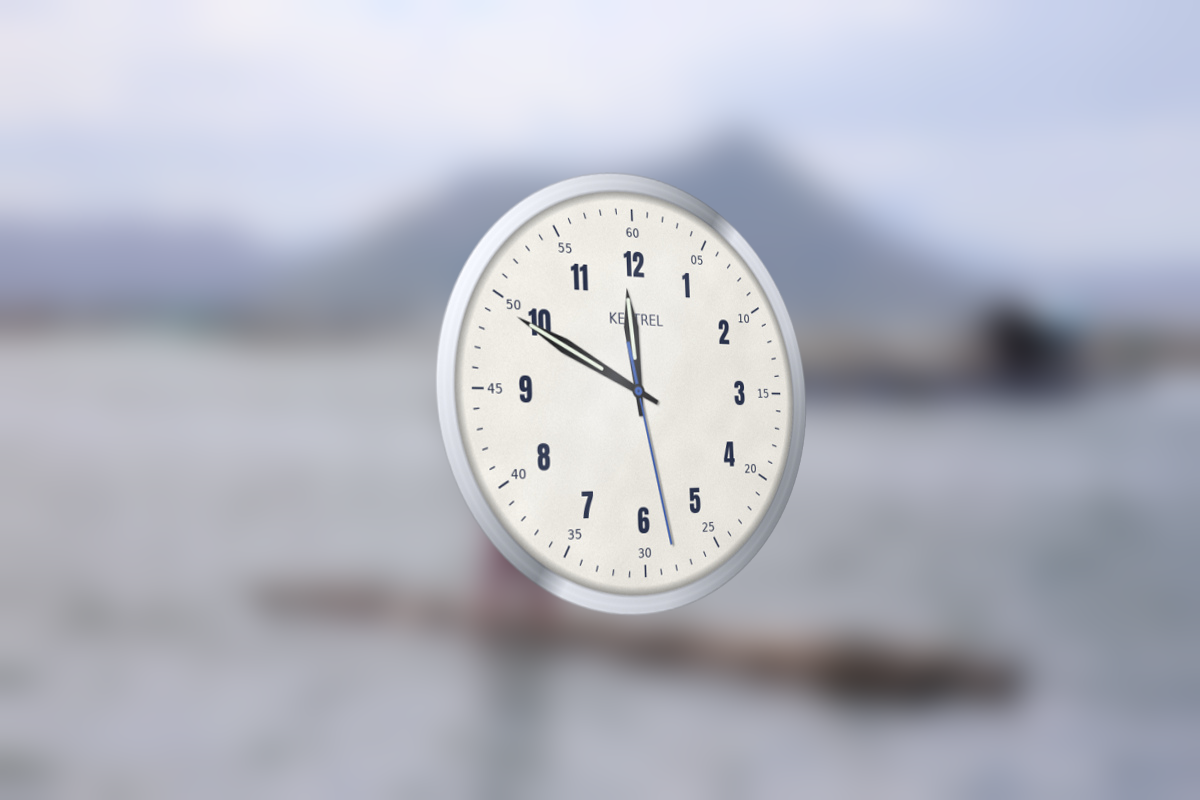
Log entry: 11h49m28s
